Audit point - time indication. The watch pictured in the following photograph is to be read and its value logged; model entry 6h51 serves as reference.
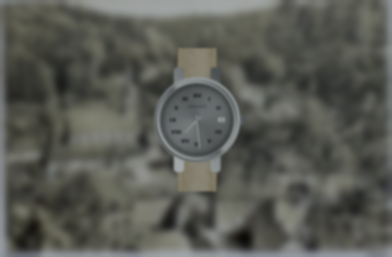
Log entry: 7h29
